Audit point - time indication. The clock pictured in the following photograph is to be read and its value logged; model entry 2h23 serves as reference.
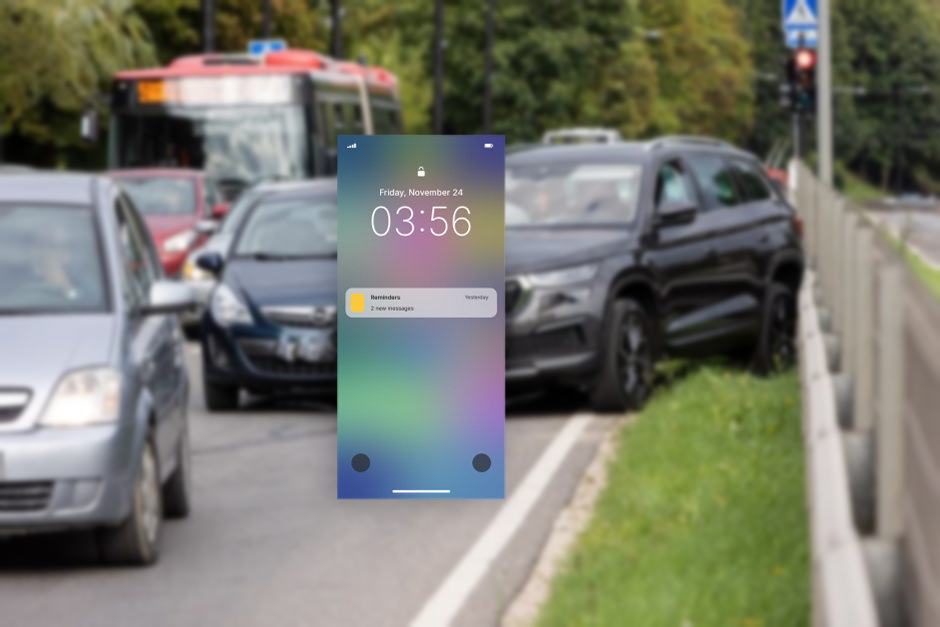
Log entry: 3h56
